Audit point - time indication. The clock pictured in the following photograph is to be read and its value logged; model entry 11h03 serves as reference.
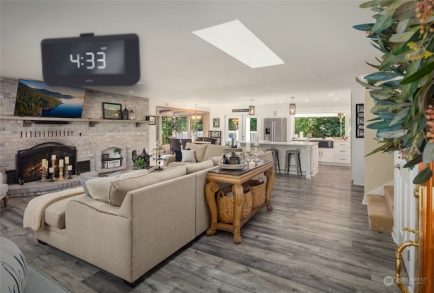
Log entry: 4h33
